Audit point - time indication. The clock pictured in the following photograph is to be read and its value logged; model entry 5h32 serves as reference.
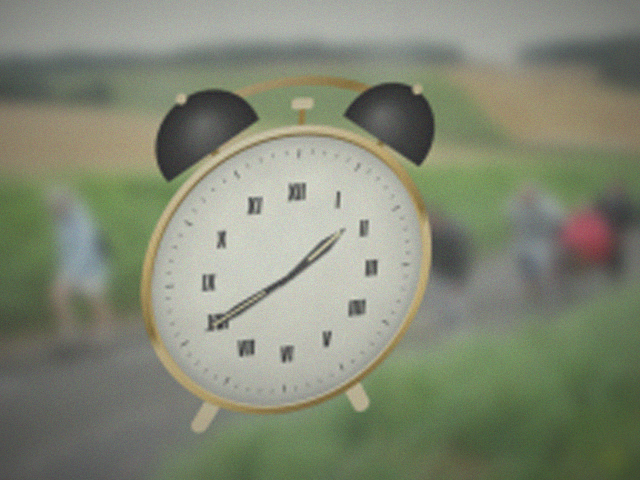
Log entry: 1h40
